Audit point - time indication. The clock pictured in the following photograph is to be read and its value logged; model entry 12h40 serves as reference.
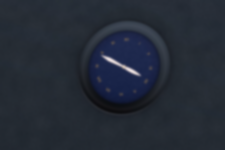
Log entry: 3h49
